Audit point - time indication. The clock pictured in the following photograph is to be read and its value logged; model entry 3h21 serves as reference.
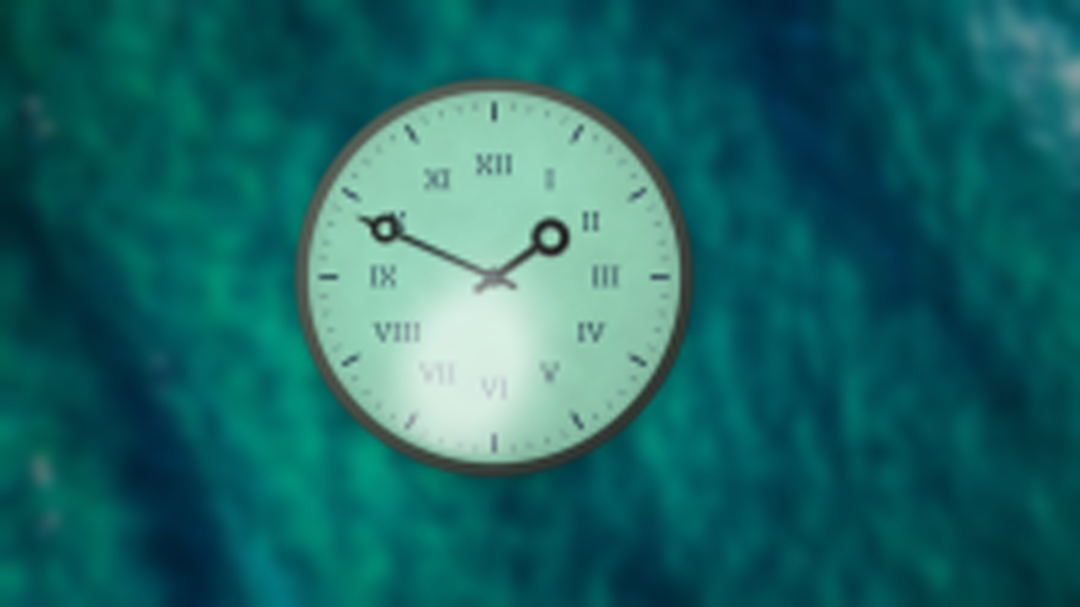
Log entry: 1h49
